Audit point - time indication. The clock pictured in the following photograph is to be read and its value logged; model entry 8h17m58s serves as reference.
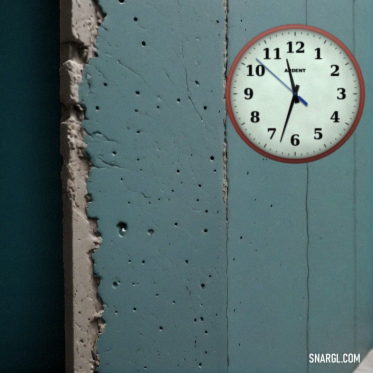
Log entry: 11h32m52s
